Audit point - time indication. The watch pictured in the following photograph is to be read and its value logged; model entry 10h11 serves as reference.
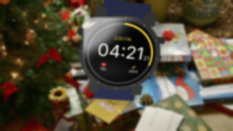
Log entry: 4h21
